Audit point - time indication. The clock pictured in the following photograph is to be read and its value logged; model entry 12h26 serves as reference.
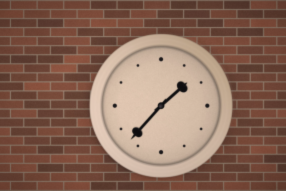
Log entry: 1h37
